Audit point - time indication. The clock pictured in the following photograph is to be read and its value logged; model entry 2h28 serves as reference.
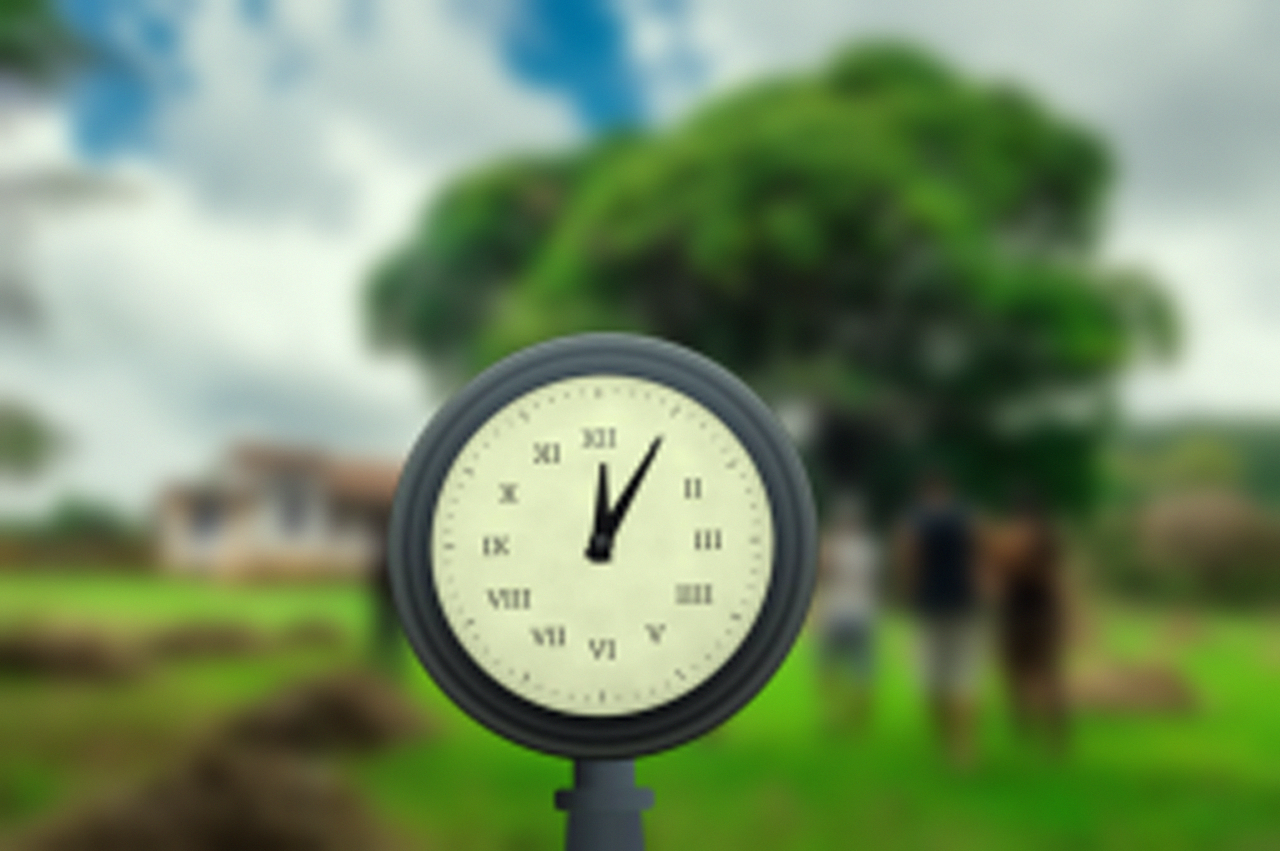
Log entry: 12h05
